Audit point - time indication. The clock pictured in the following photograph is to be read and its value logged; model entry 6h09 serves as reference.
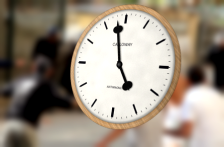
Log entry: 4h58
